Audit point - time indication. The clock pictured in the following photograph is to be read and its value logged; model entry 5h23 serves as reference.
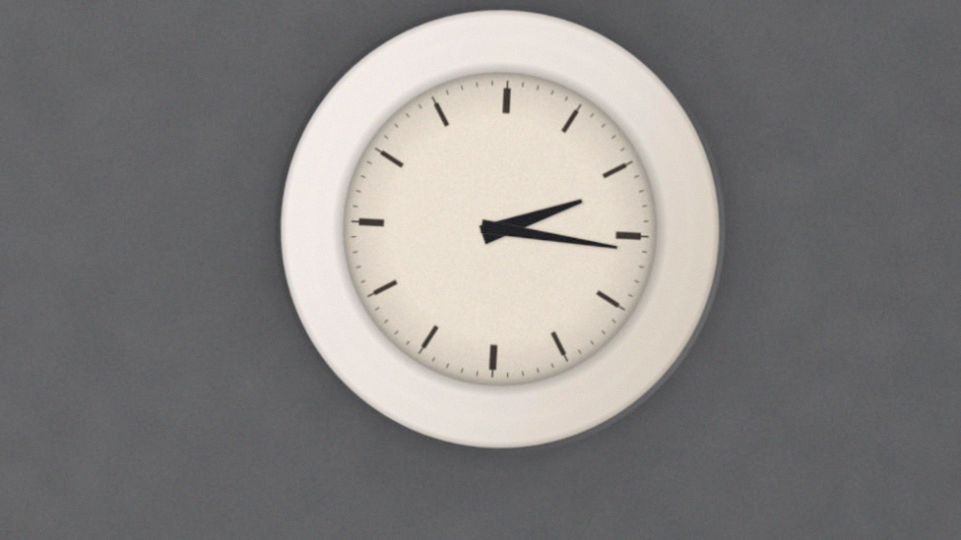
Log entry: 2h16
